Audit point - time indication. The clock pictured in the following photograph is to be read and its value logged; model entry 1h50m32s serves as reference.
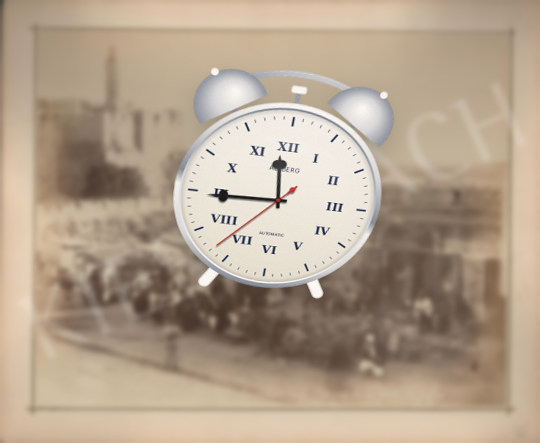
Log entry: 11h44m37s
